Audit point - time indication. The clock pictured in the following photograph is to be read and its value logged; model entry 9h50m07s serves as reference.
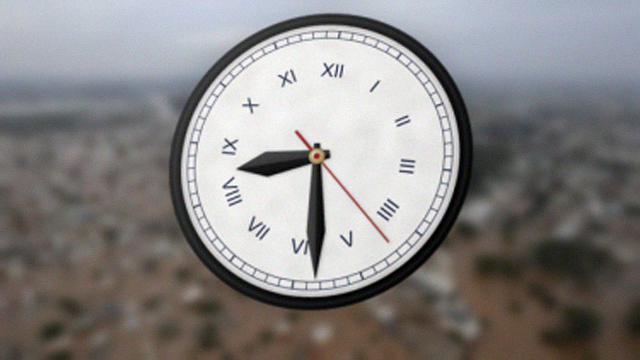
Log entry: 8h28m22s
